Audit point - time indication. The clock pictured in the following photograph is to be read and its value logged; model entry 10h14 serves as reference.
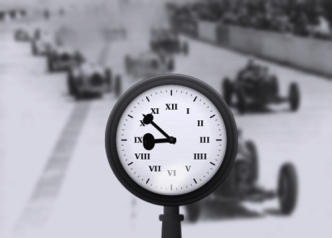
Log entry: 8h52
